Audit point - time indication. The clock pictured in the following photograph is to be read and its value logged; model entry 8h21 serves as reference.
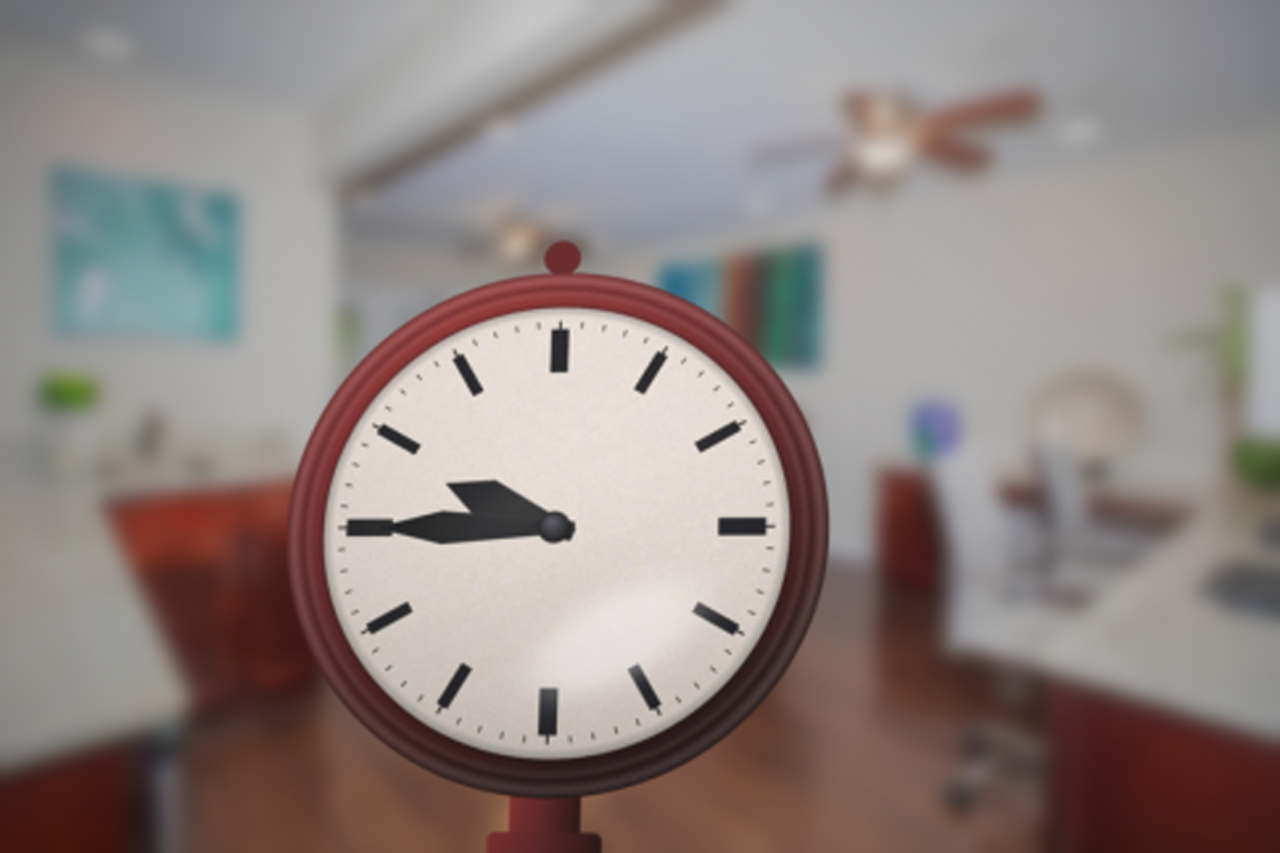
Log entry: 9h45
